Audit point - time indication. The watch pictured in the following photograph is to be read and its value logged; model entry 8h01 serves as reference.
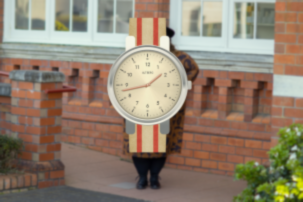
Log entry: 1h43
